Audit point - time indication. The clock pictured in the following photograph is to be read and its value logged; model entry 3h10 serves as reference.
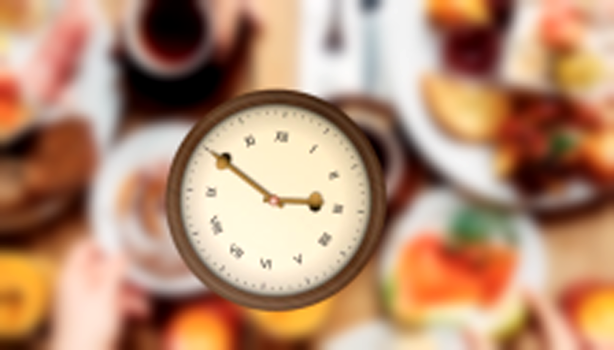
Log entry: 2h50
